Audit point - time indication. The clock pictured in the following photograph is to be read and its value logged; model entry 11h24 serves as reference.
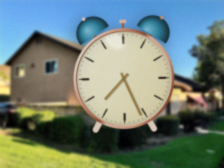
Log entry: 7h26
